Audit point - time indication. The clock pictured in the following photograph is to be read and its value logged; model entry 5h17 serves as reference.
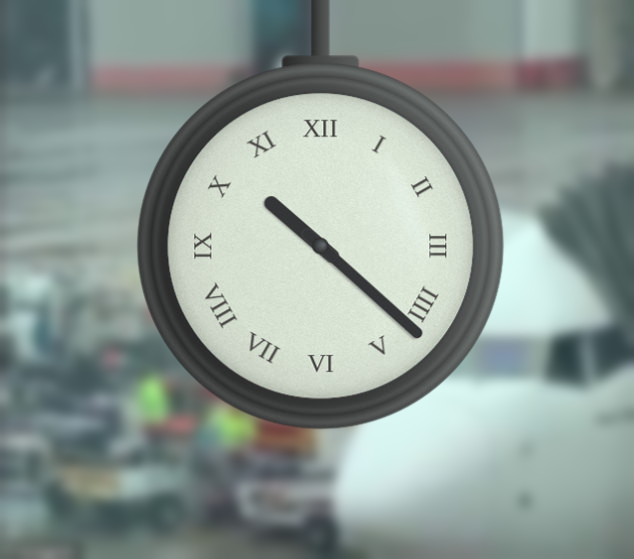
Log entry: 10h22
